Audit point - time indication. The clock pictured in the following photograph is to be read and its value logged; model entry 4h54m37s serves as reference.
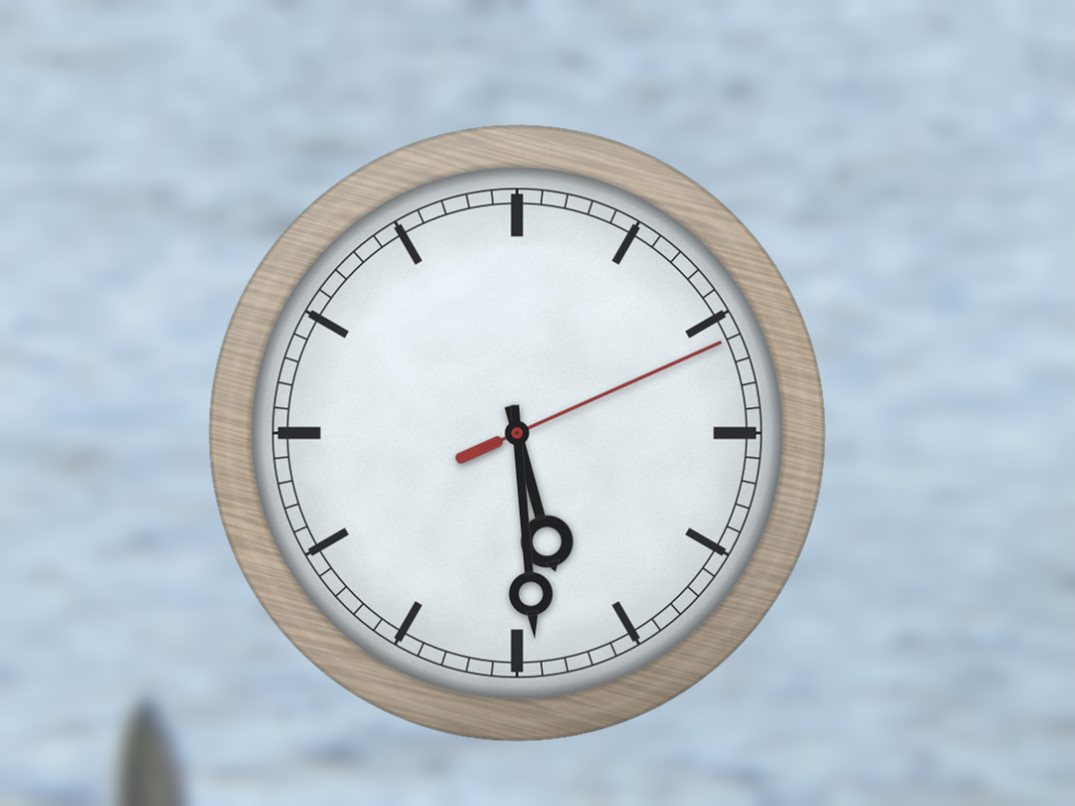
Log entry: 5h29m11s
